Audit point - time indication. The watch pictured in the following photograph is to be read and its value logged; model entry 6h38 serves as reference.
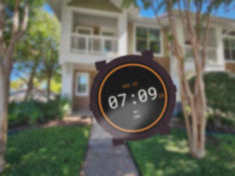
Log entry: 7h09
